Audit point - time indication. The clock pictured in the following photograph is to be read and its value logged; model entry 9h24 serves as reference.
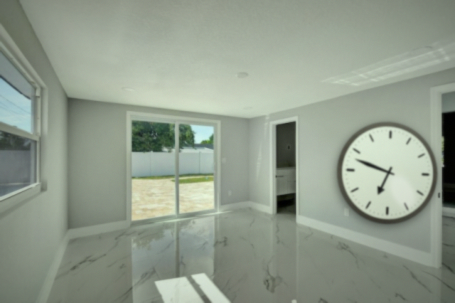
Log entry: 6h48
